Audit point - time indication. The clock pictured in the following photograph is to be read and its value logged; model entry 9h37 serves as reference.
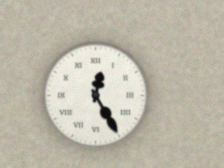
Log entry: 12h25
